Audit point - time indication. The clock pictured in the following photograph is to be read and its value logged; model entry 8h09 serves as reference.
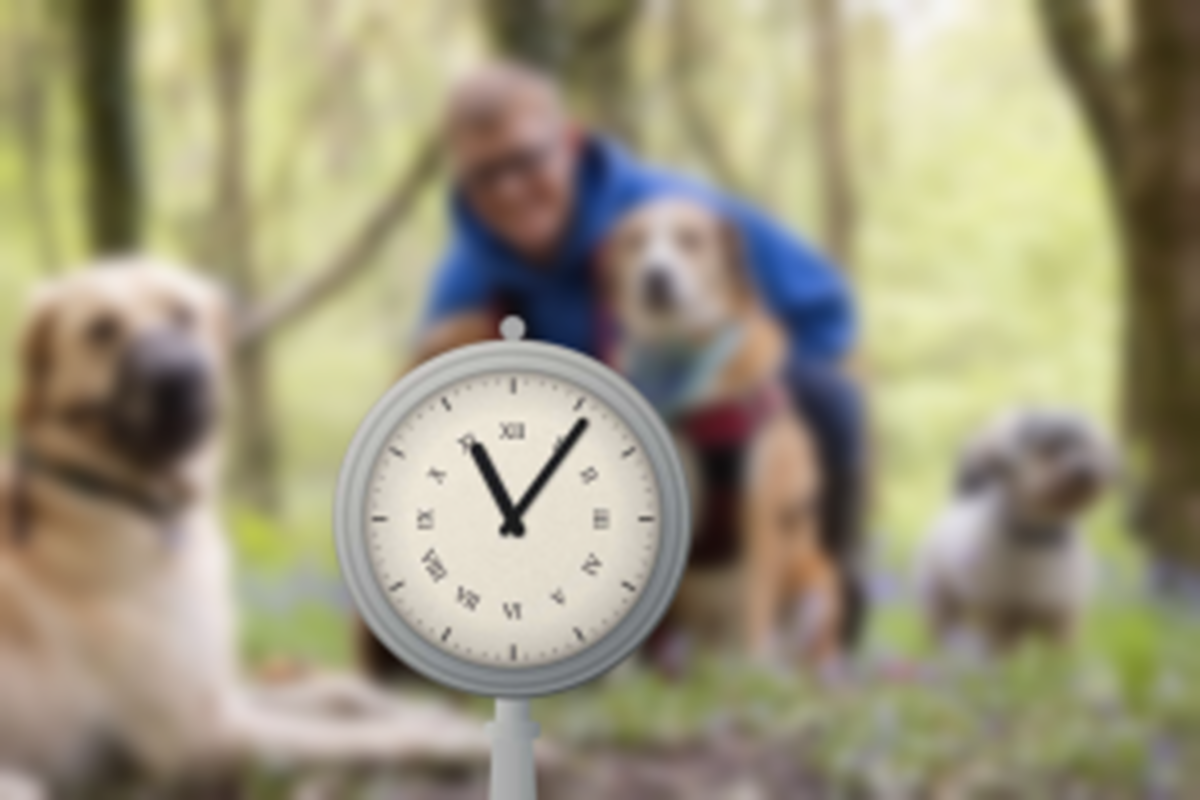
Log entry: 11h06
